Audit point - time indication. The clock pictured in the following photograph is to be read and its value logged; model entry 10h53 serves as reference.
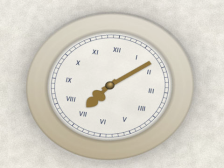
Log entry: 7h08
